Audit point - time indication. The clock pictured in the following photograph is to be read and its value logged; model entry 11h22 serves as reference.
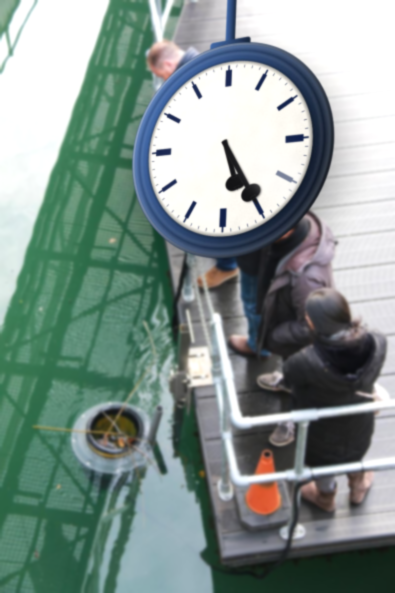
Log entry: 5h25
